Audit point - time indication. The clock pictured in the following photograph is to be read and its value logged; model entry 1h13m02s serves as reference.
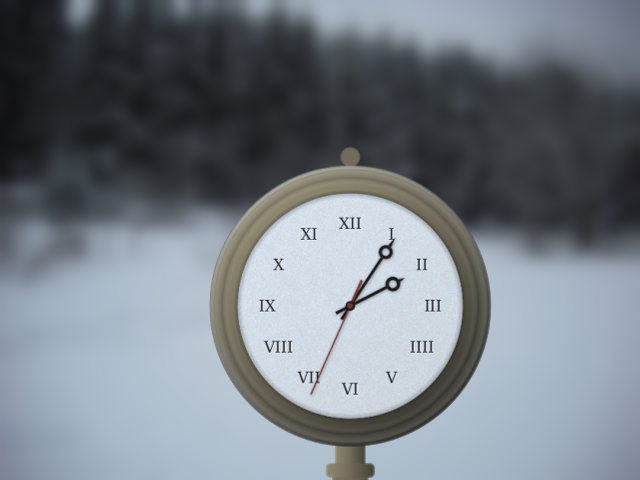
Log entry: 2h05m34s
